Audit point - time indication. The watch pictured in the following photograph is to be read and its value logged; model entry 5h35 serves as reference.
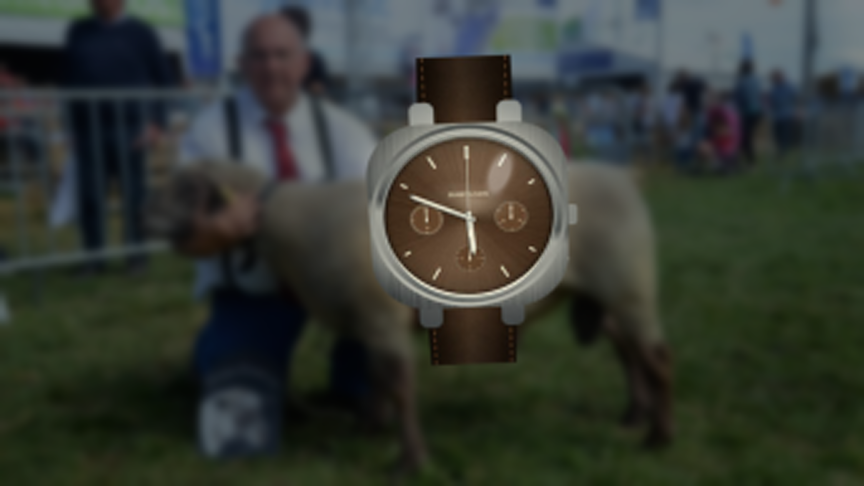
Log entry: 5h49
